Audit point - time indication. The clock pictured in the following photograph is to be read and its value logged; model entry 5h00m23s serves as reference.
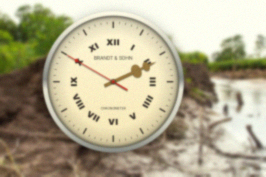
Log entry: 2h10m50s
